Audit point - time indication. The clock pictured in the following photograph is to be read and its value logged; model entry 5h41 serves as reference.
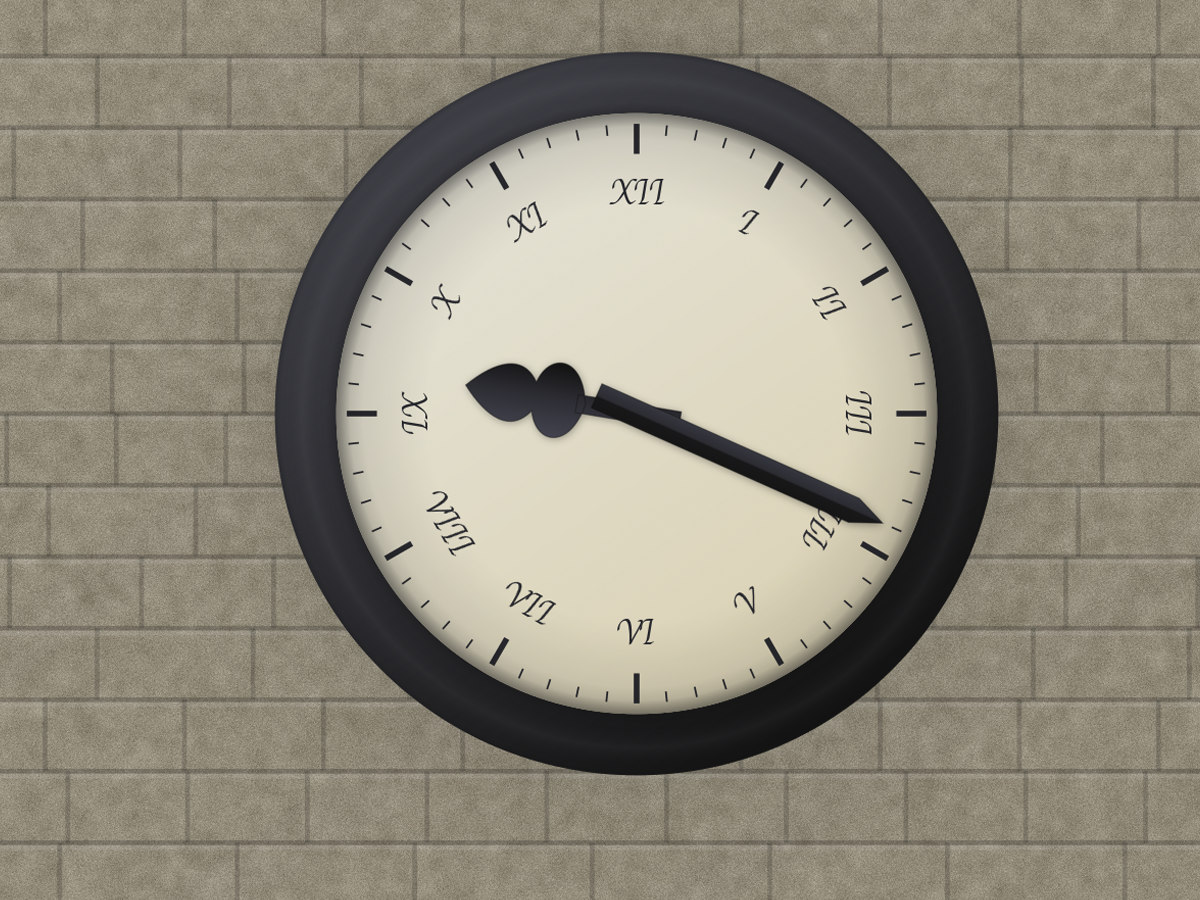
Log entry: 9h19
